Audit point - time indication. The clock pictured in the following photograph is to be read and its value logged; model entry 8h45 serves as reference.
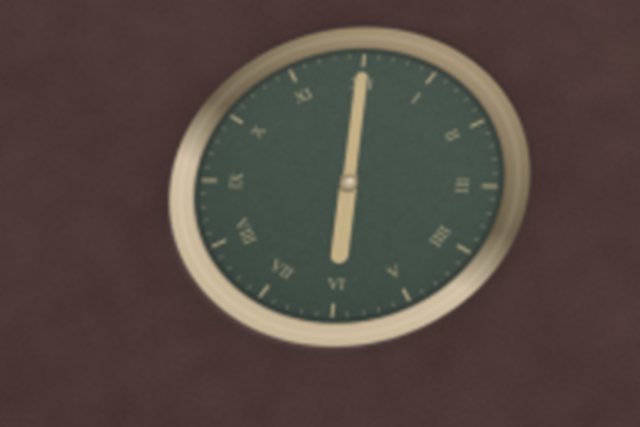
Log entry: 6h00
